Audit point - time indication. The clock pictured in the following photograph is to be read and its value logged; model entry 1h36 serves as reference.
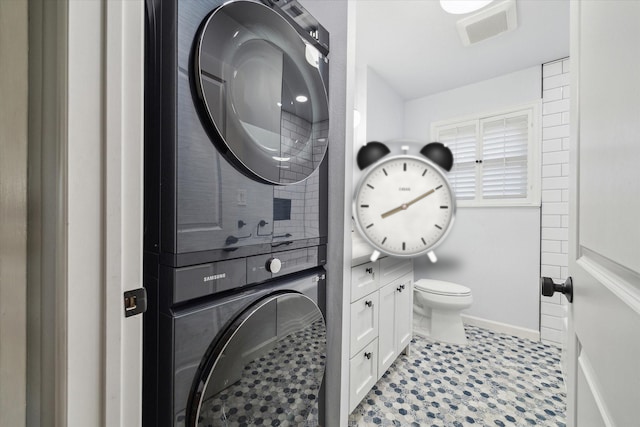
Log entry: 8h10
